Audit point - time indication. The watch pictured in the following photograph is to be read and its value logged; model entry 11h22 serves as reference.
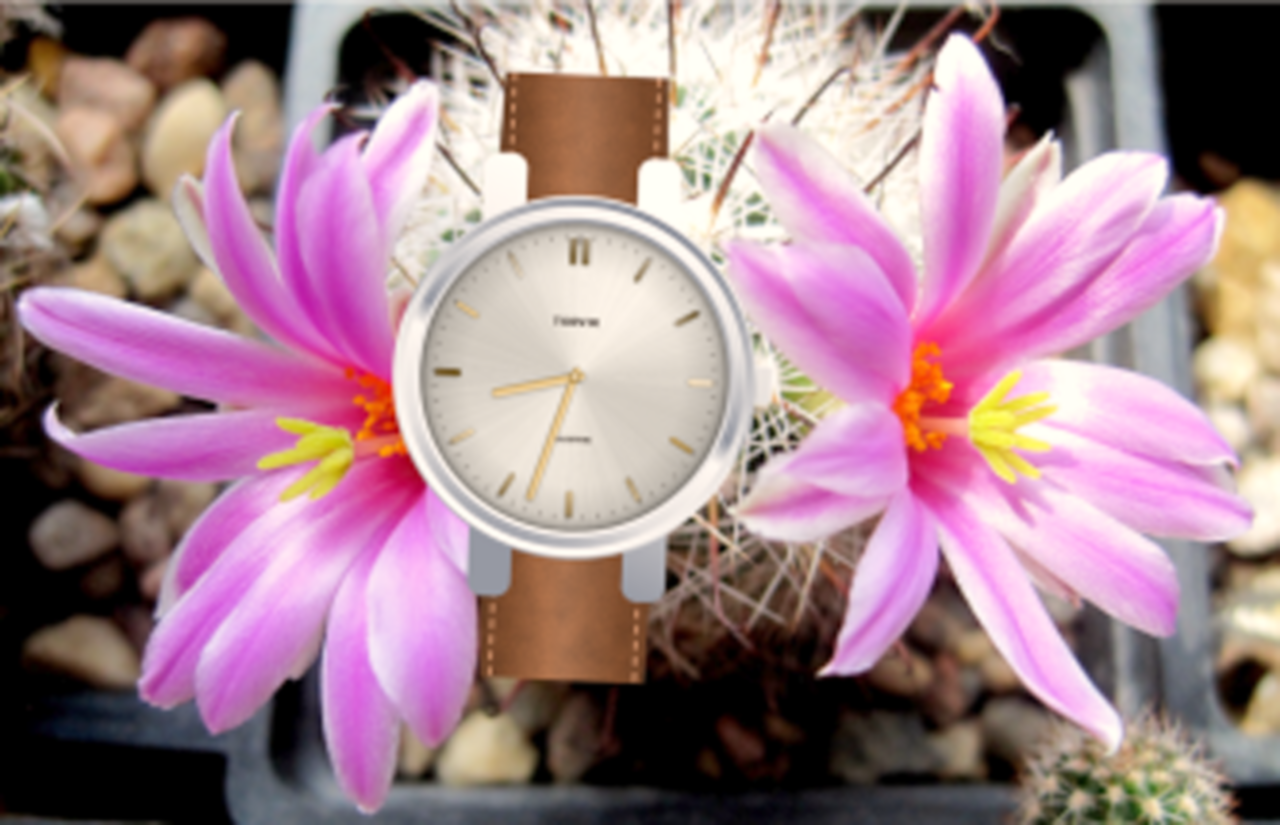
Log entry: 8h33
